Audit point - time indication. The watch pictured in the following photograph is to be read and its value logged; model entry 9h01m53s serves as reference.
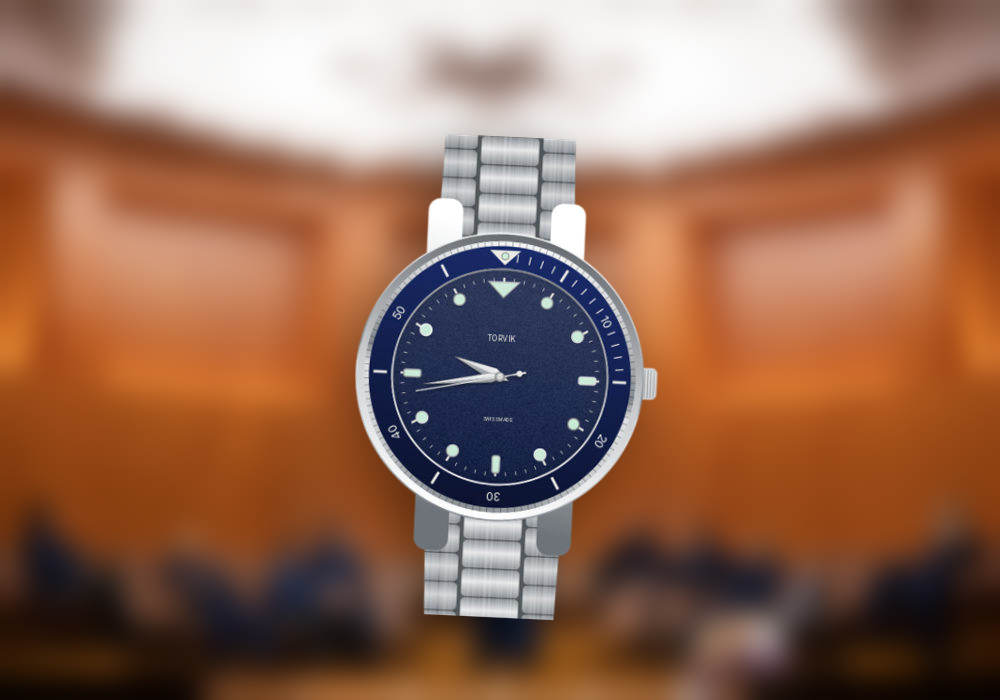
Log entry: 9h43m43s
